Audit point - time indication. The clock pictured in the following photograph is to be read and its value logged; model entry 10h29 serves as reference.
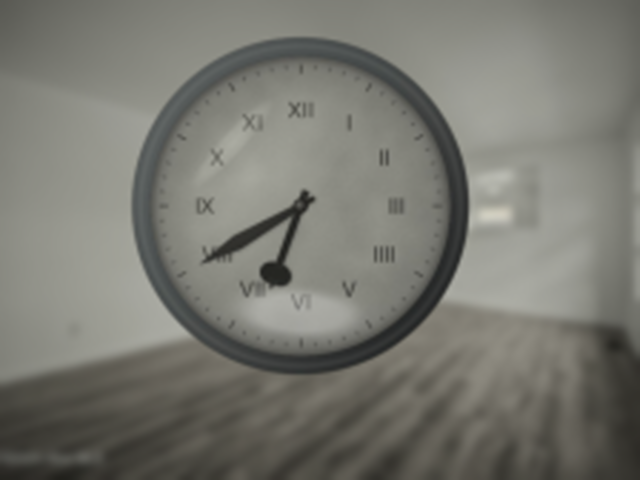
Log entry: 6h40
